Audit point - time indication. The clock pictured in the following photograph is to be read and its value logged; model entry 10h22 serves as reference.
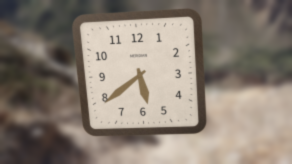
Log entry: 5h39
